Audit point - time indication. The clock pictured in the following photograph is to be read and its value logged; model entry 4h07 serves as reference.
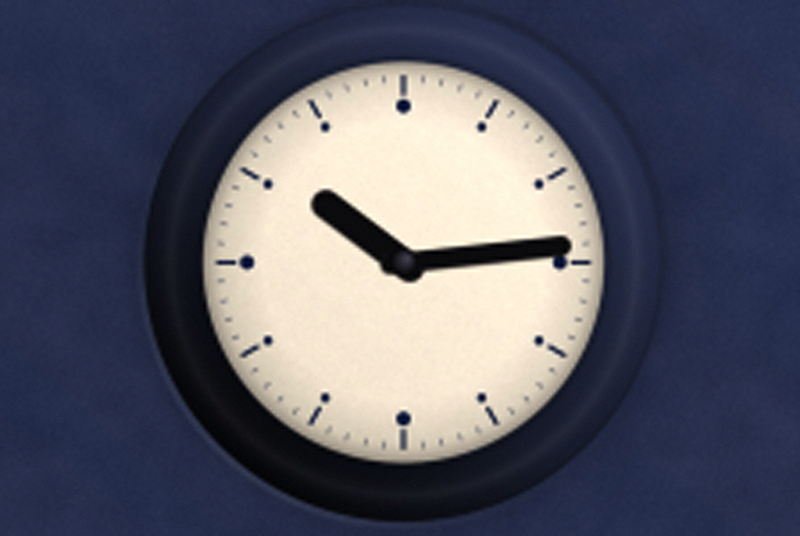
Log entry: 10h14
